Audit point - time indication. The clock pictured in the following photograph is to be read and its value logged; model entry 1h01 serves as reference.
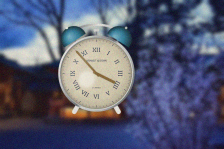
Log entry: 3h53
